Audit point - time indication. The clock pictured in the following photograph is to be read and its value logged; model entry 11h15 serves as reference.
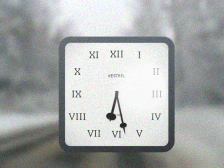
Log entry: 6h28
